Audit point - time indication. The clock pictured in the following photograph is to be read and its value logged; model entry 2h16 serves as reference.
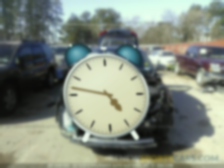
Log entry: 4h47
